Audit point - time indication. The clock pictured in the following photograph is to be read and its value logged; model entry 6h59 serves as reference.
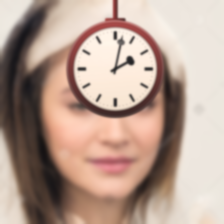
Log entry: 2h02
